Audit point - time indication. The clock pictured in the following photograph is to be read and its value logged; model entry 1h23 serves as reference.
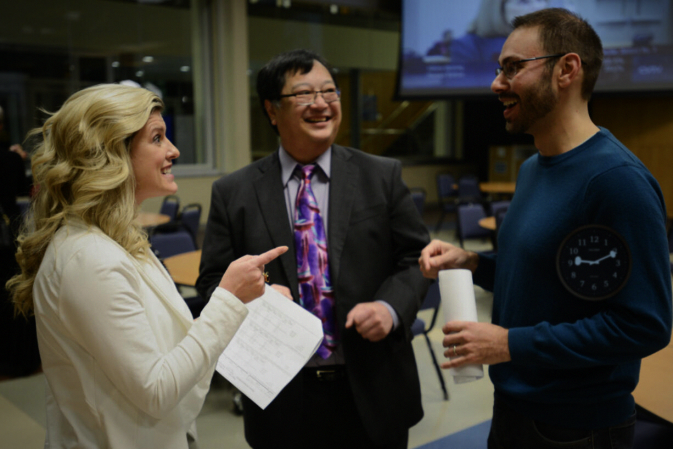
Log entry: 9h11
